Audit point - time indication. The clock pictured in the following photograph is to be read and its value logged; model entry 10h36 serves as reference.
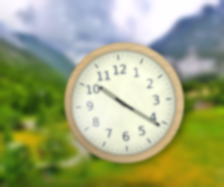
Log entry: 10h21
